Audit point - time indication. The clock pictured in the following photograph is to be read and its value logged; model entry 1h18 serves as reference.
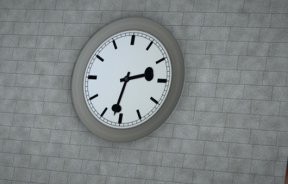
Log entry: 2h32
